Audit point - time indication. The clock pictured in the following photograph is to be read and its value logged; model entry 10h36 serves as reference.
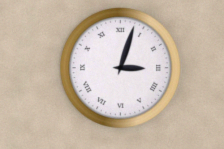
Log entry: 3h03
